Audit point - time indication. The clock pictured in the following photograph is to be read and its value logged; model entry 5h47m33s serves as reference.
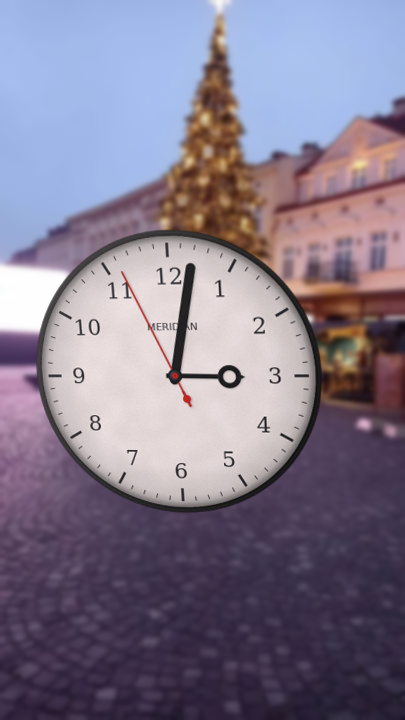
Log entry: 3h01m56s
